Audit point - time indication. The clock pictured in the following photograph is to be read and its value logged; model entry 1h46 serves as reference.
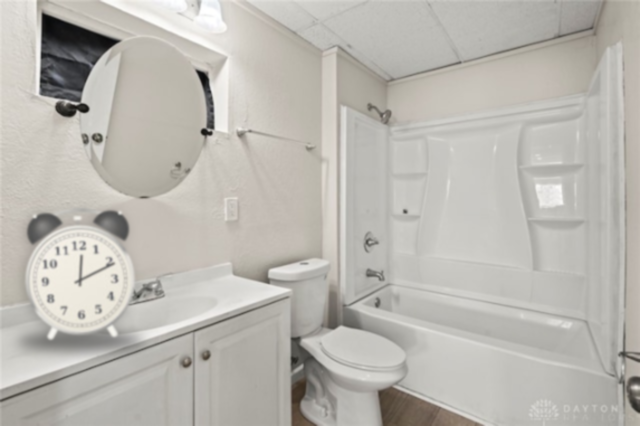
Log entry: 12h11
